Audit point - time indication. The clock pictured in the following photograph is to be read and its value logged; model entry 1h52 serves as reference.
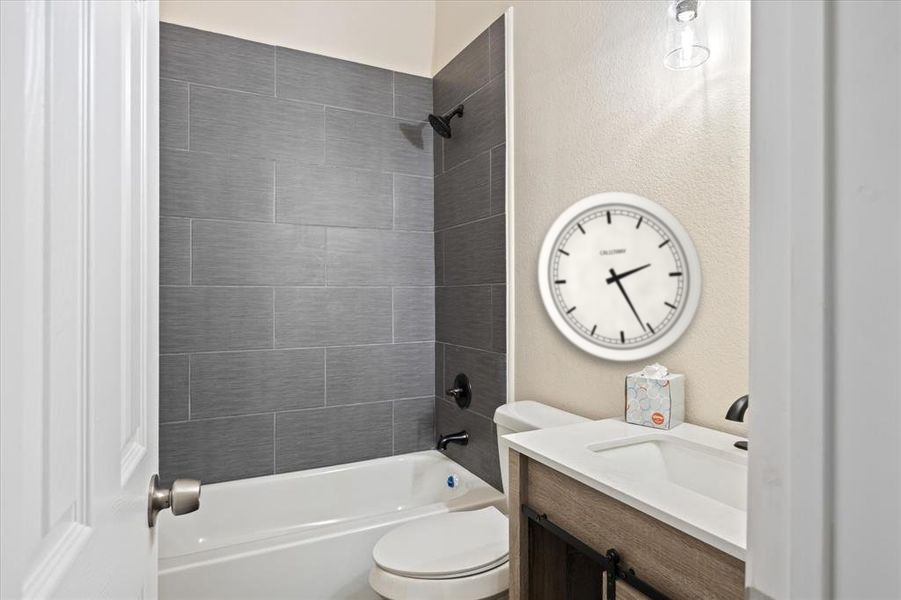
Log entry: 2h26
